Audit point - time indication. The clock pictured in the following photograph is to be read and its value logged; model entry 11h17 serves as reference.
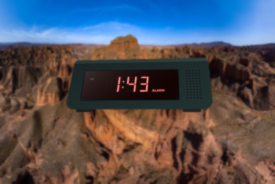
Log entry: 1h43
